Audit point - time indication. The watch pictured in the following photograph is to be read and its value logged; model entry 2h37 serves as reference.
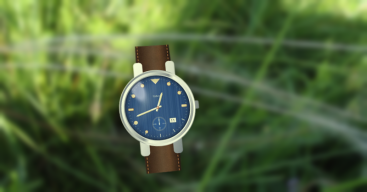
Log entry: 12h42
